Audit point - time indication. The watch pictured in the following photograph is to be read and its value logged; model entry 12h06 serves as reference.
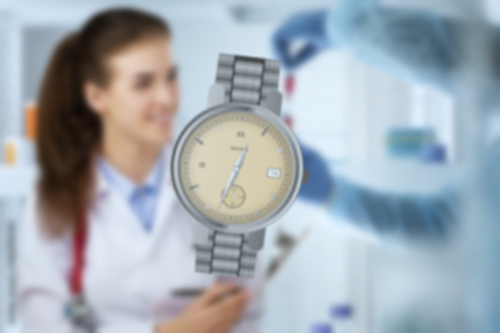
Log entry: 12h33
